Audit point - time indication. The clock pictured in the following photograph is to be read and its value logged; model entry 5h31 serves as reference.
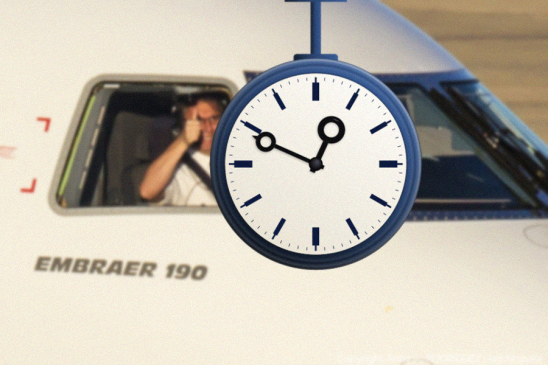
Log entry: 12h49
